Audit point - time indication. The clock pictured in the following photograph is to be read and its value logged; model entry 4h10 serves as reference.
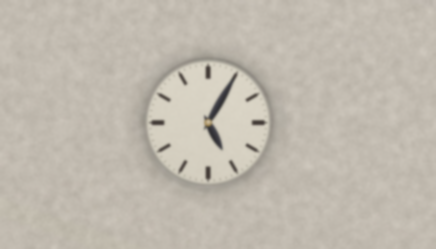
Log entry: 5h05
